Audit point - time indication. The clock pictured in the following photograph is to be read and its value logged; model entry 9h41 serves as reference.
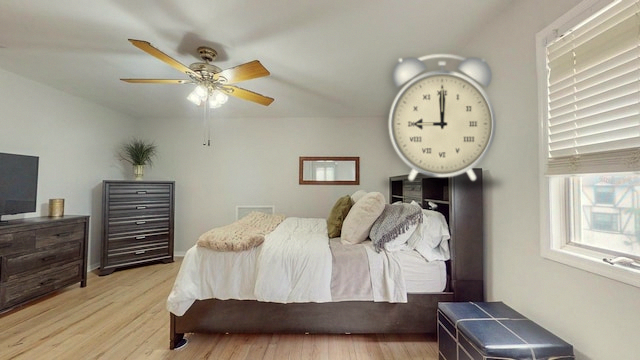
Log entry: 9h00
